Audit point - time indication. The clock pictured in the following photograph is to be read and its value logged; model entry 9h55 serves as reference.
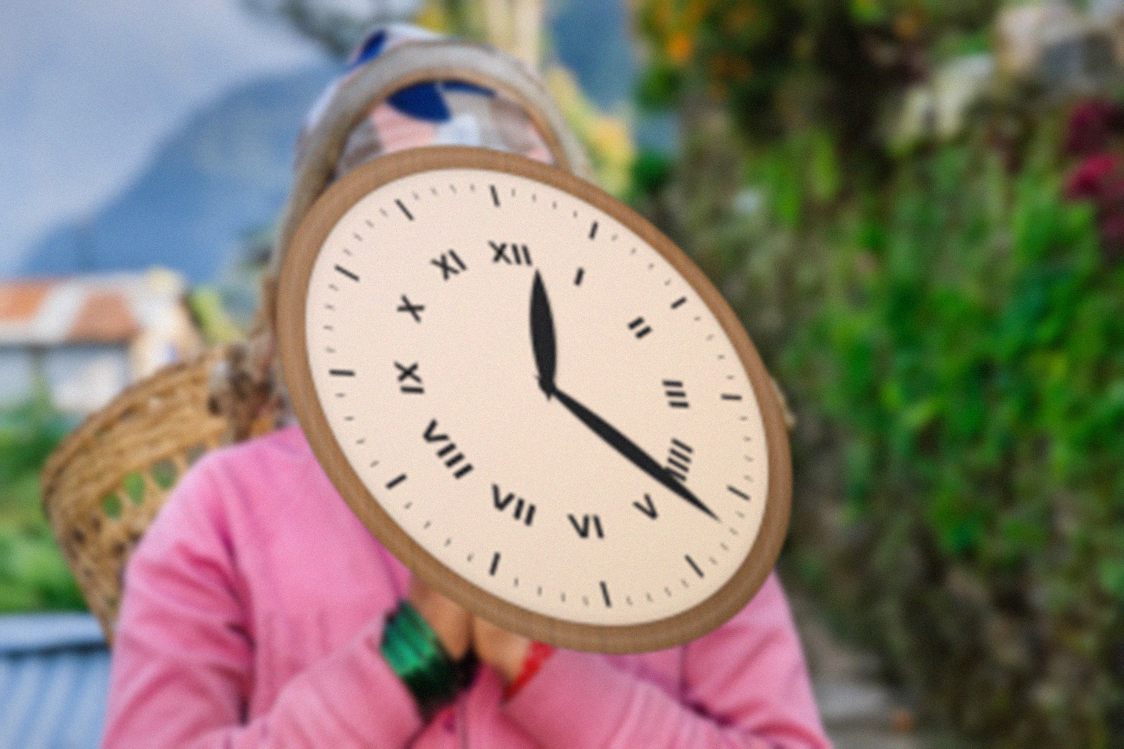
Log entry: 12h22
